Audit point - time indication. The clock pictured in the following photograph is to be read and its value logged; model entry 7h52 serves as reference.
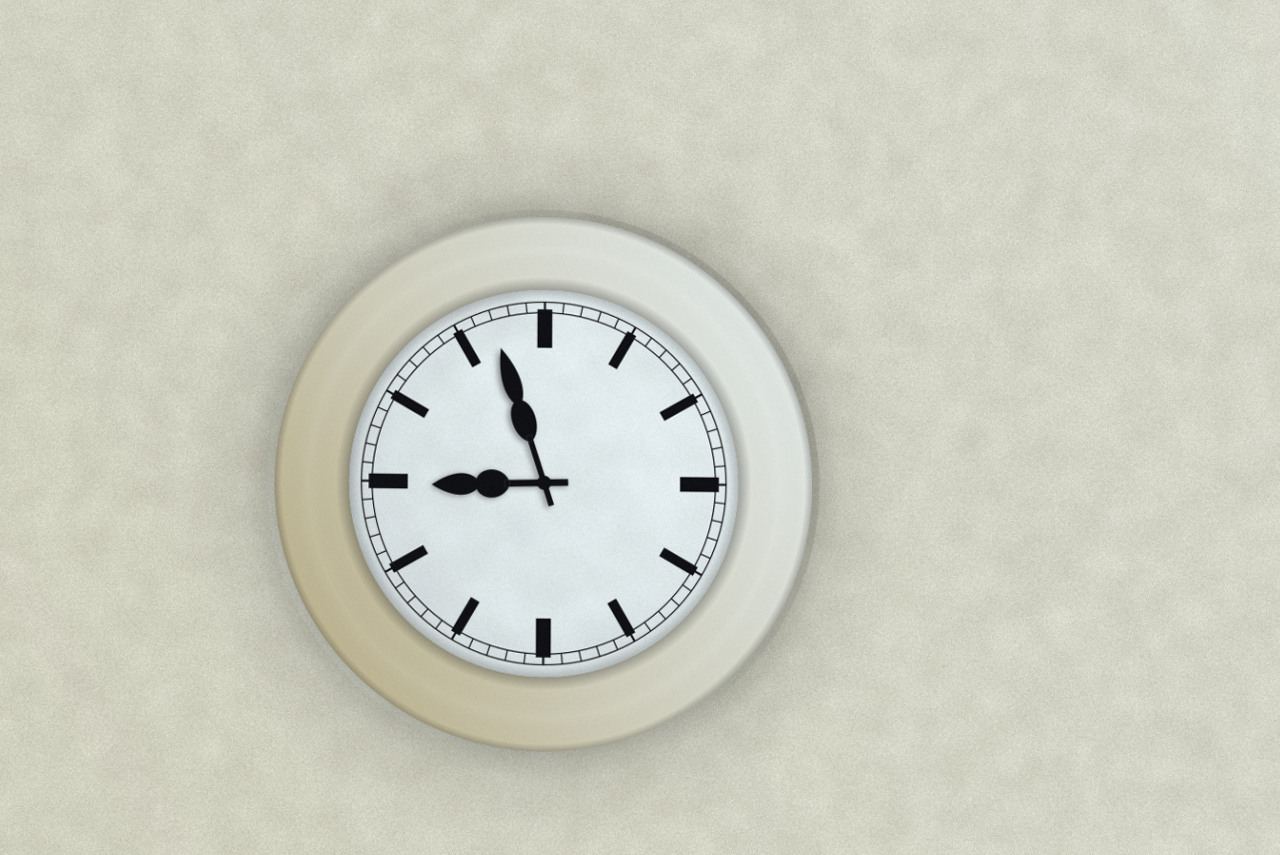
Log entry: 8h57
